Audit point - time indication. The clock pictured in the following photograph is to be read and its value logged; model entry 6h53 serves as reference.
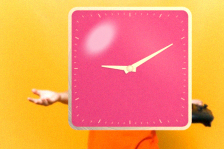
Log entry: 9h10
